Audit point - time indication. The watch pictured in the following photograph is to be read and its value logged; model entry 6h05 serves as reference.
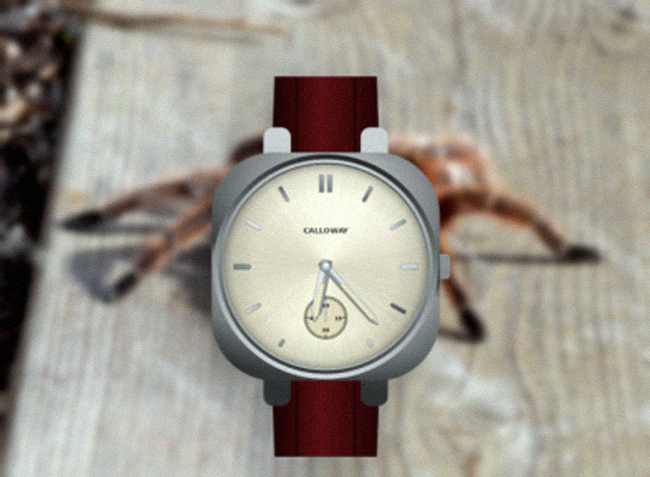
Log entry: 6h23
